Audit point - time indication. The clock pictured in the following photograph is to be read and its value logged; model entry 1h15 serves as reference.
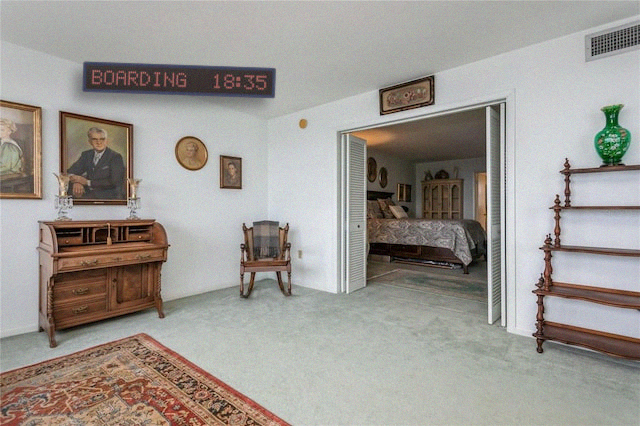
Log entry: 18h35
